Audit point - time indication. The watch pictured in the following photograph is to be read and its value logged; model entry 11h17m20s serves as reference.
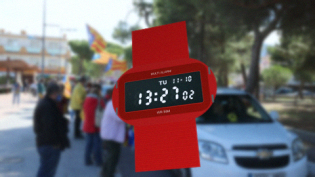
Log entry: 13h27m02s
